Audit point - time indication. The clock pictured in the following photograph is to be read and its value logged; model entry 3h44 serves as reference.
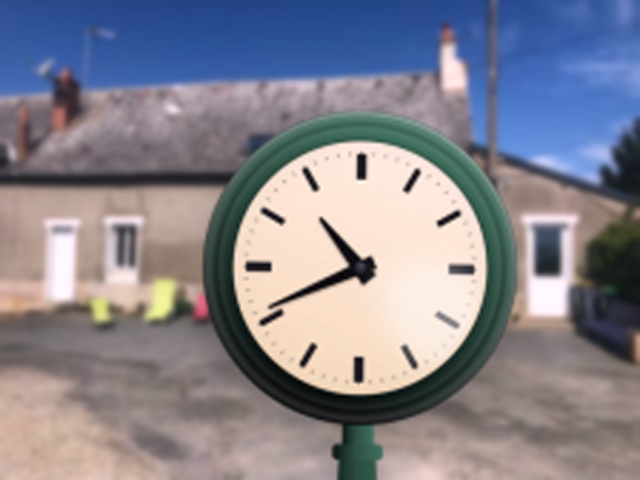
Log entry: 10h41
